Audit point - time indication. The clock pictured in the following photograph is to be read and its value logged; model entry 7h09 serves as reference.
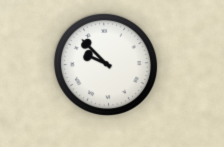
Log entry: 9h53
